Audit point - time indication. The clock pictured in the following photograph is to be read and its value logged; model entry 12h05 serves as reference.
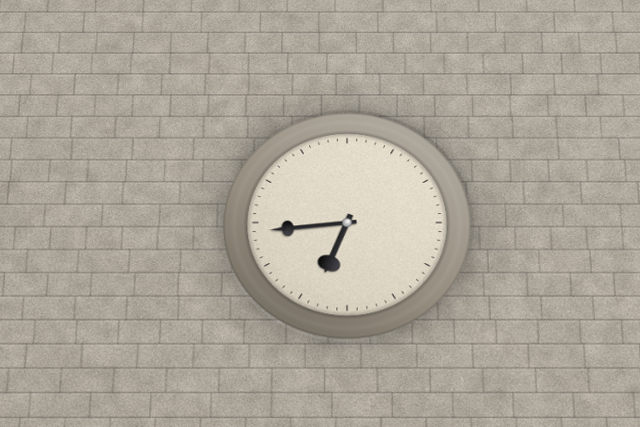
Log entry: 6h44
